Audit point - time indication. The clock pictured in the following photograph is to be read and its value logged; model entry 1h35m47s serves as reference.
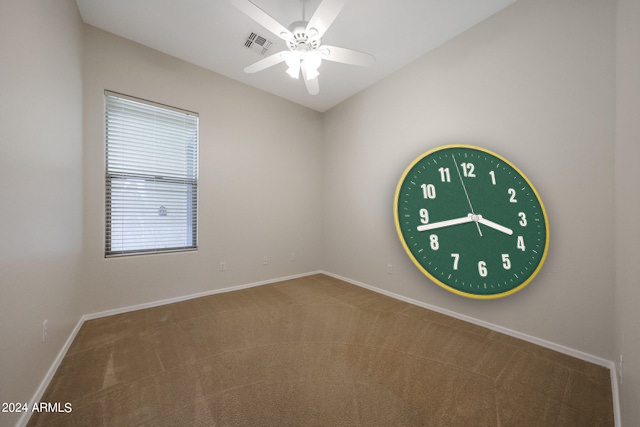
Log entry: 3h42m58s
